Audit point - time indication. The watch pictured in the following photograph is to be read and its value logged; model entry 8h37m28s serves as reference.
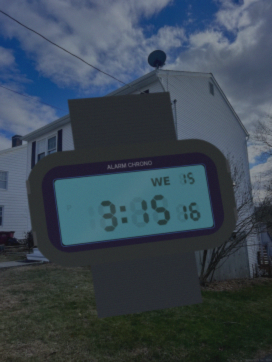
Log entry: 3h15m16s
